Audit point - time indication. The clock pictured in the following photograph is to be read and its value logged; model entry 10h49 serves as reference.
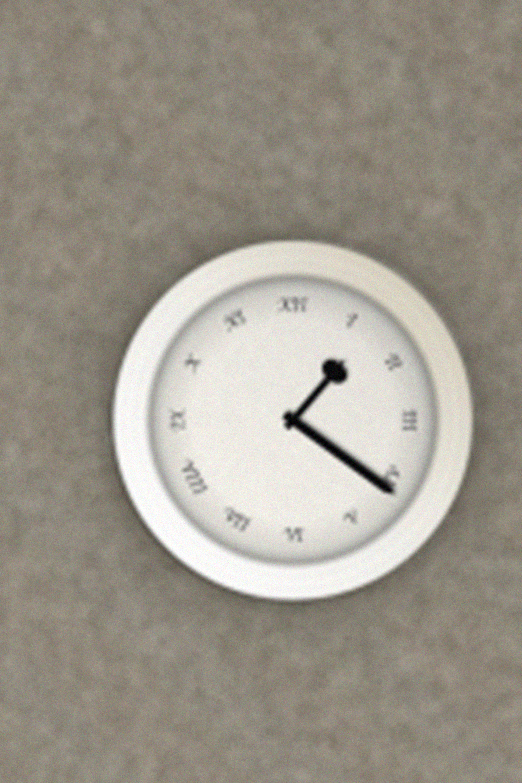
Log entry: 1h21
